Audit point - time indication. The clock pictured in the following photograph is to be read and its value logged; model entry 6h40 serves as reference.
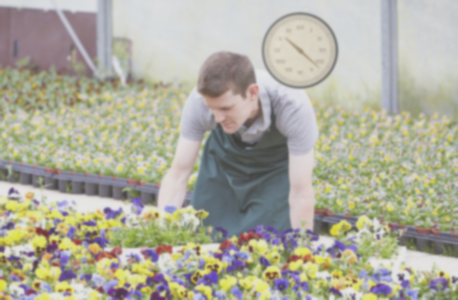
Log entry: 10h22
